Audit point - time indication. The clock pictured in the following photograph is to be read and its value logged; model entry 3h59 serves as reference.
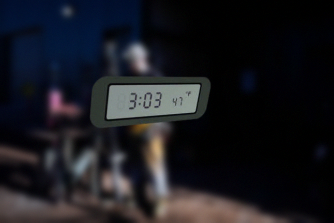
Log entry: 3h03
